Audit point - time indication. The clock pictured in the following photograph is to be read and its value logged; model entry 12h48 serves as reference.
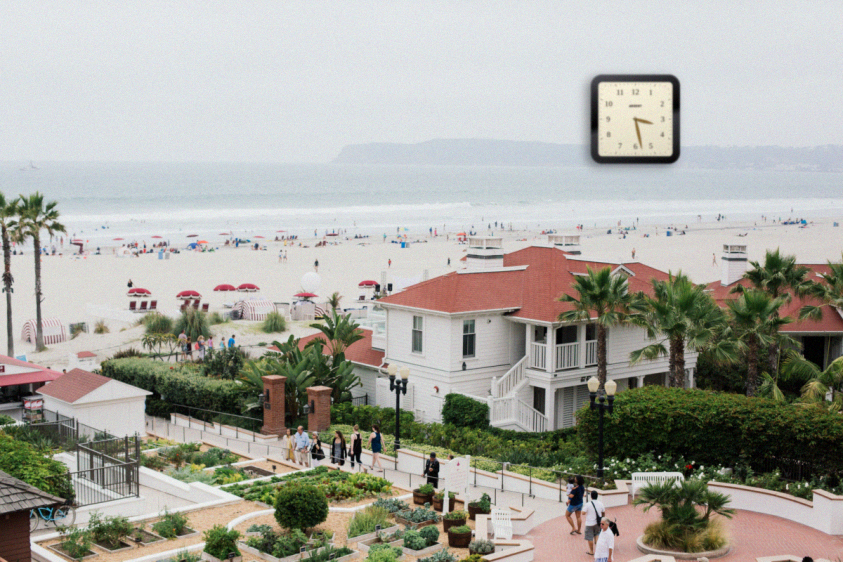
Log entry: 3h28
